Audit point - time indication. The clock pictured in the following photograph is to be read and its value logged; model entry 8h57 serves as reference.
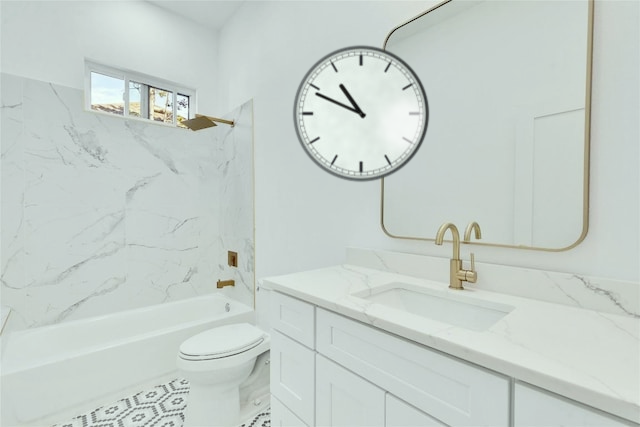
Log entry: 10h49
